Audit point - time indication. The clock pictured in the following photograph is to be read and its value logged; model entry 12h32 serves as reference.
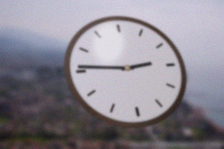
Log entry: 2h46
